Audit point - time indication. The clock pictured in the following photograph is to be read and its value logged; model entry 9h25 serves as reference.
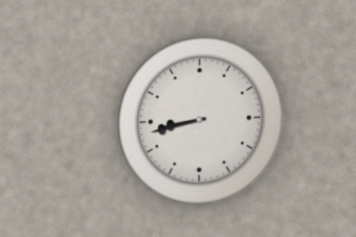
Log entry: 8h43
